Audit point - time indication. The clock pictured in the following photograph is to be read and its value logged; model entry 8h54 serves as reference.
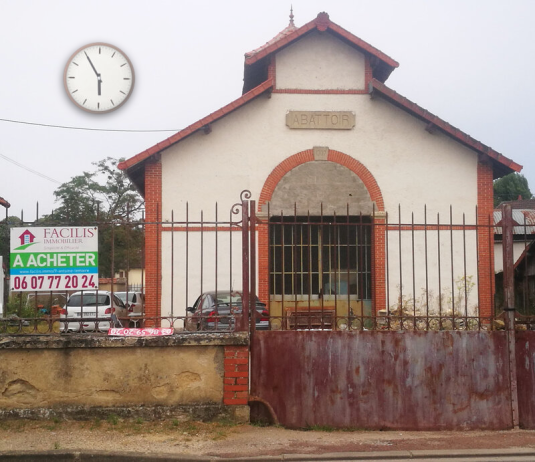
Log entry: 5h55
